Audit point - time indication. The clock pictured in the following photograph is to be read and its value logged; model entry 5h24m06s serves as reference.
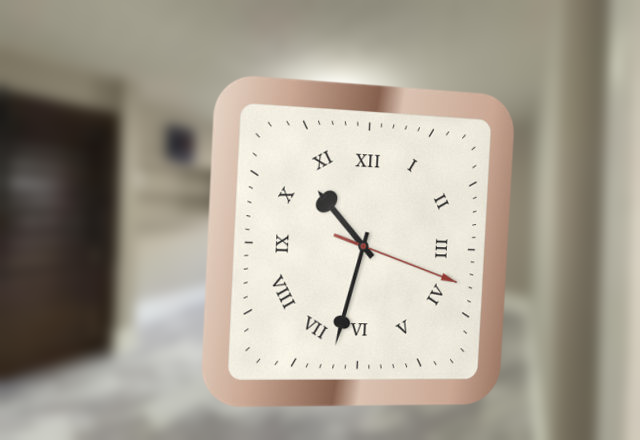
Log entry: 10h32m18s
